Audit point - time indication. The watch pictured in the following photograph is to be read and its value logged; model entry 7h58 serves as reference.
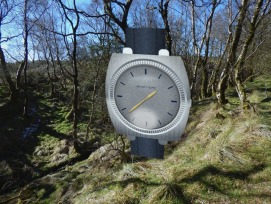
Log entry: 1h38
